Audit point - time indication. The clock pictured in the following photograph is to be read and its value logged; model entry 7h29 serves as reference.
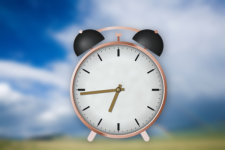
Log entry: 6h44
